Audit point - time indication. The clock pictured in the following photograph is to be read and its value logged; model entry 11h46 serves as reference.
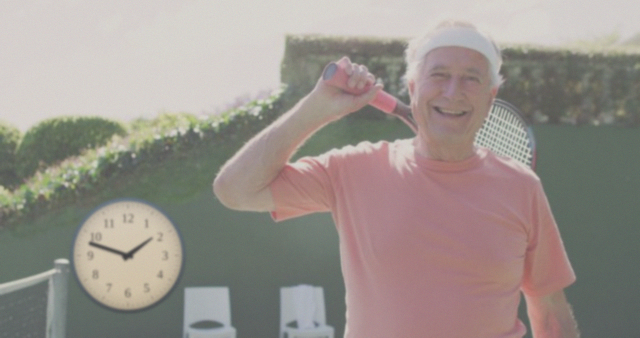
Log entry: 1h48
